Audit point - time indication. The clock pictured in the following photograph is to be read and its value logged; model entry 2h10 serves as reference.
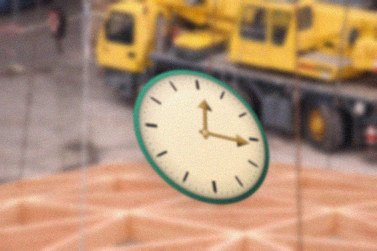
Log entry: 12h16
